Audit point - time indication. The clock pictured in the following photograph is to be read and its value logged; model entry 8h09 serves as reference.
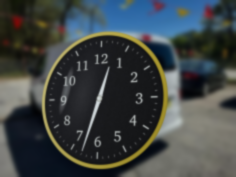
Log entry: 12h33
